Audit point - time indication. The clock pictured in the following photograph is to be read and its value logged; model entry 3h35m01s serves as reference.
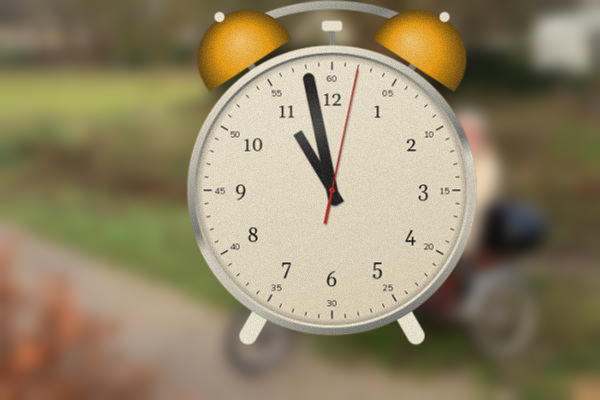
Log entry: 10h58m02s
